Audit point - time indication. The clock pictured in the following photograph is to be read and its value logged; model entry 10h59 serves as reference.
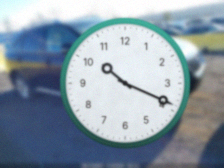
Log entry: 10h19
